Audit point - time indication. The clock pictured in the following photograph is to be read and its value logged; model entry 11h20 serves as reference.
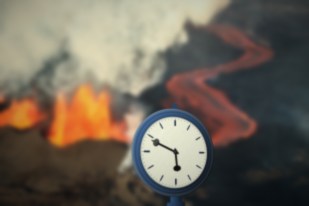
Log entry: 5h49
